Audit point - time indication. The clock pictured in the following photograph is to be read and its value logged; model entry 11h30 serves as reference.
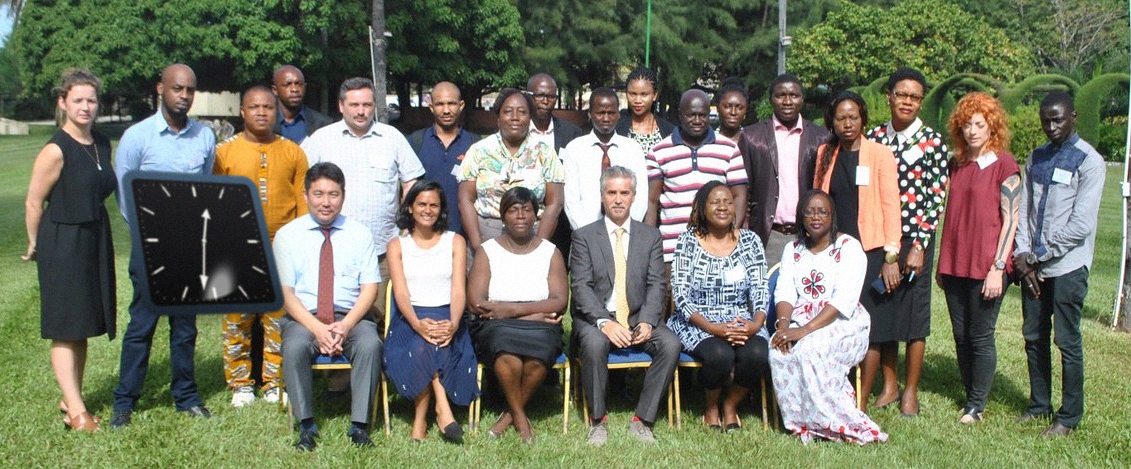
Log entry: 12h32
